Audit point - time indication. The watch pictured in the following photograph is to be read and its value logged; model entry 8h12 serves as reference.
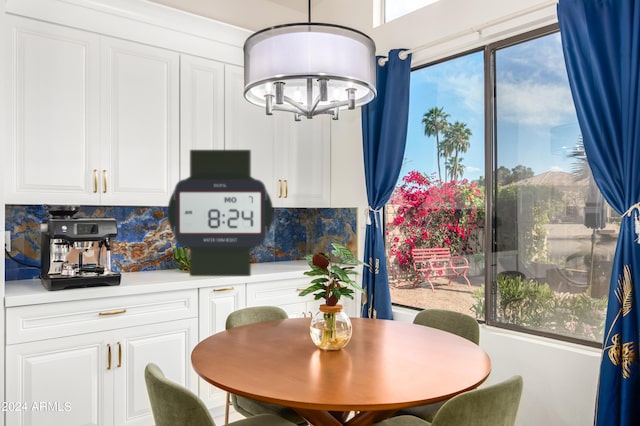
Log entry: 8h24
